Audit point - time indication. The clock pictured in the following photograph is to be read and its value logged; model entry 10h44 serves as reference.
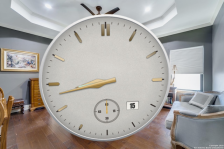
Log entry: 8h43
